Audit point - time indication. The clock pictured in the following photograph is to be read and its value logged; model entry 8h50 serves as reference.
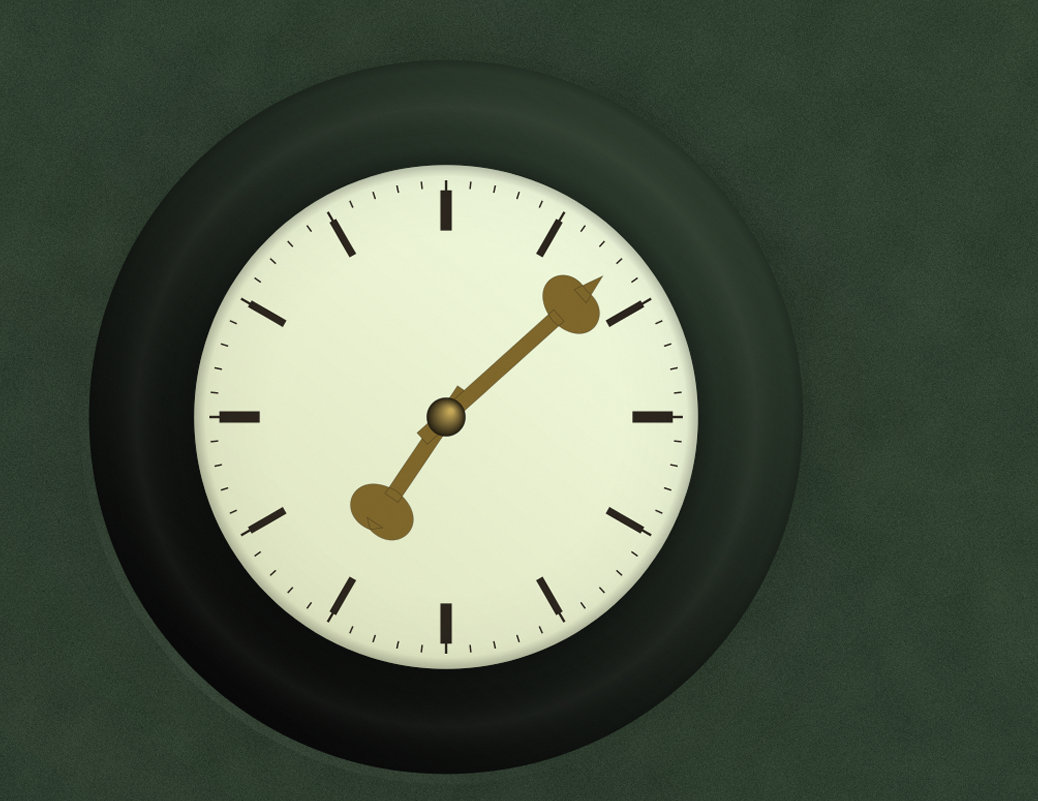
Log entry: 7h08
